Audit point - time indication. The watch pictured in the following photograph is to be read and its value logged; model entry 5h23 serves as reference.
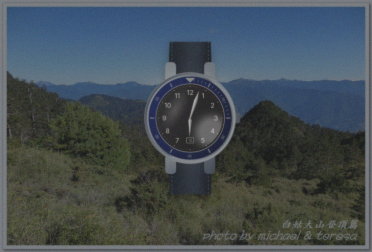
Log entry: 6h03
